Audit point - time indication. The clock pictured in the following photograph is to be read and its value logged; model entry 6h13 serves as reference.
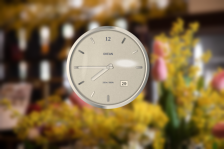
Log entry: 7h45
